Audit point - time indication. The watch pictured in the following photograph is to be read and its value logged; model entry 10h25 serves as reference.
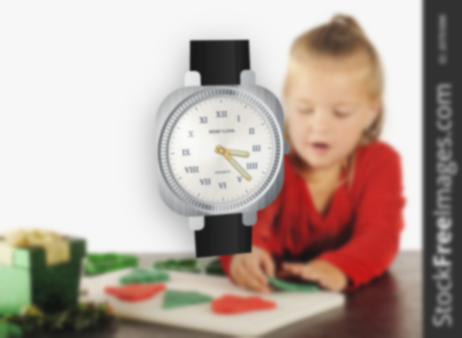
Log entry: 3h23
